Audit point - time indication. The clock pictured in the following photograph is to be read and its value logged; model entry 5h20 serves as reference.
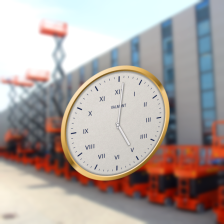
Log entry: 5h01
